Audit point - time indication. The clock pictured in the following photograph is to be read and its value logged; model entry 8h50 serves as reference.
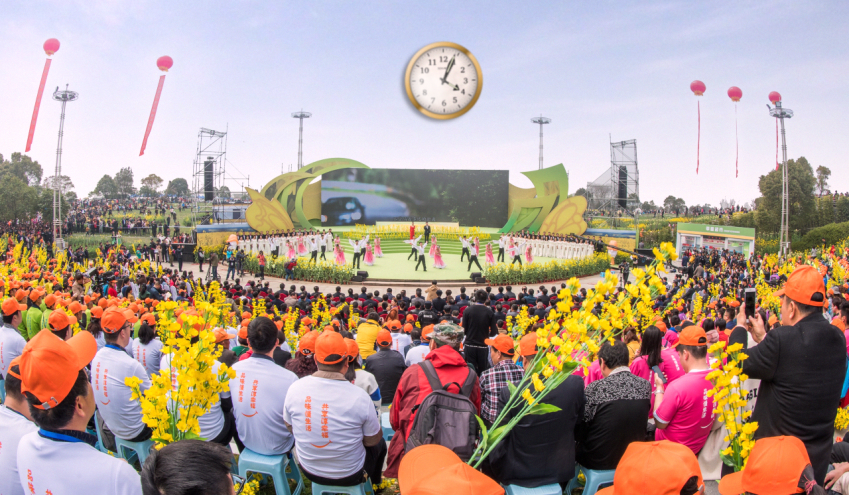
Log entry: 4h04
